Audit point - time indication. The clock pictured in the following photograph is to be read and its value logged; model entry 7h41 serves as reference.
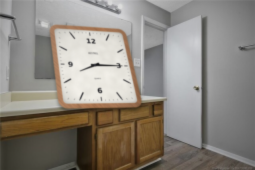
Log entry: 8h15
